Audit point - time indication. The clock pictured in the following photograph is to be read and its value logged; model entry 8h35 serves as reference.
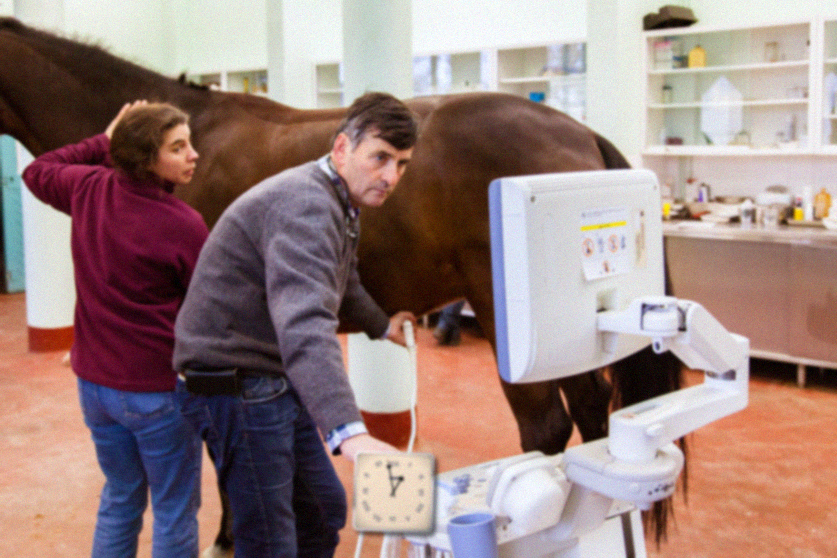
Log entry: 12h58
